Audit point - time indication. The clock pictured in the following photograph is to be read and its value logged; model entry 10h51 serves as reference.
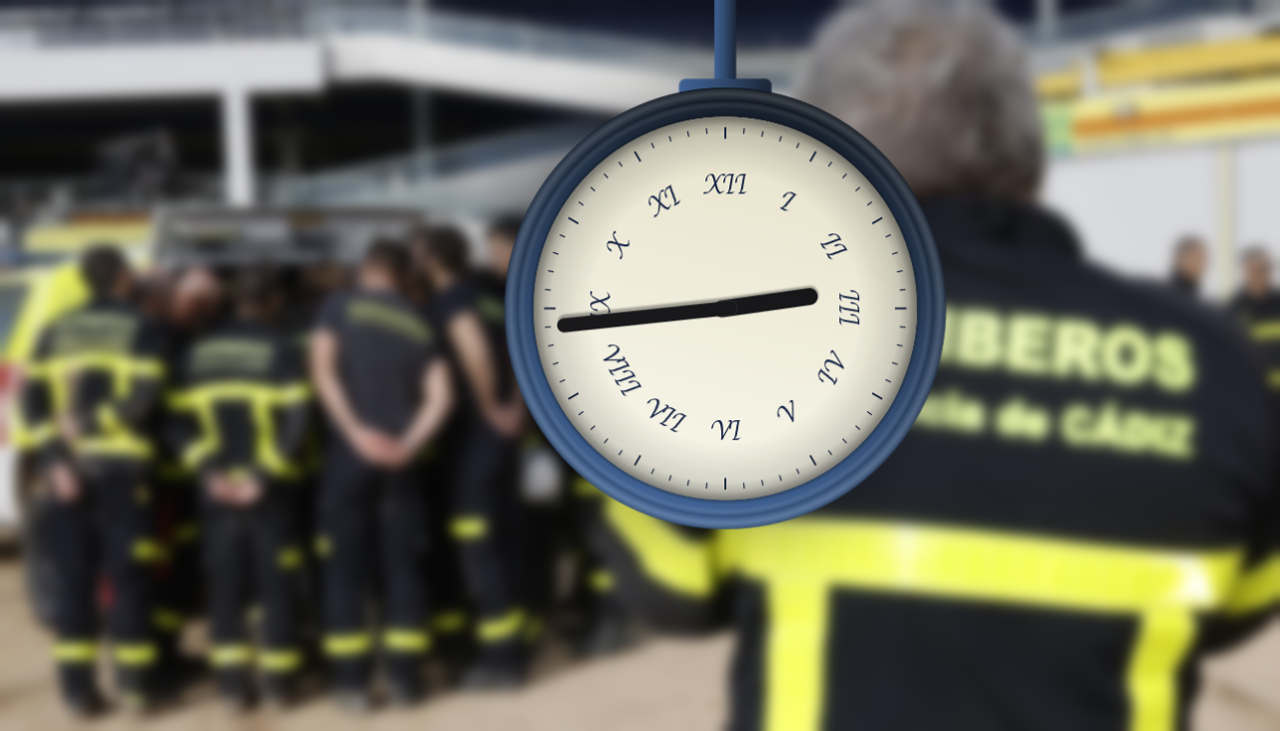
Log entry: 2h44
